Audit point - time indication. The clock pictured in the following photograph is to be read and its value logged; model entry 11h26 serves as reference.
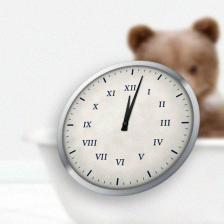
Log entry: 12h02
